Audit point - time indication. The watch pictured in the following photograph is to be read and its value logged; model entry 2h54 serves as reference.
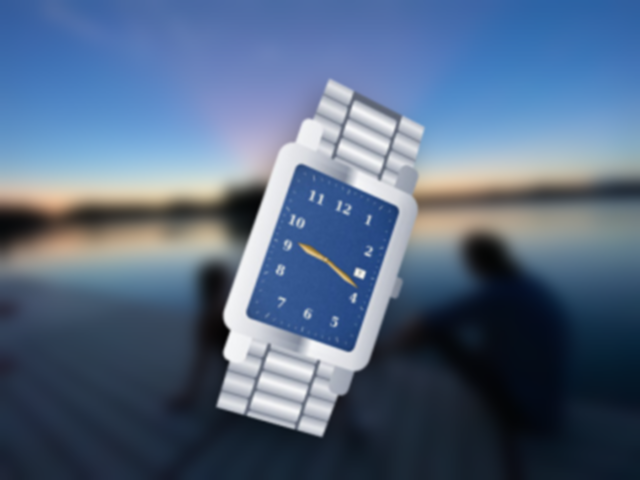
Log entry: 9h18
